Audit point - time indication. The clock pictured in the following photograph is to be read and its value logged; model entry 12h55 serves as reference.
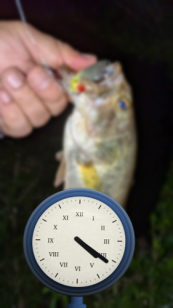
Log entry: 4h21
